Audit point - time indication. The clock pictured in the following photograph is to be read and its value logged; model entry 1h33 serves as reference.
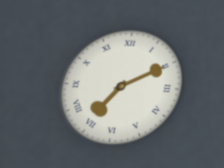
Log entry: 7h10
